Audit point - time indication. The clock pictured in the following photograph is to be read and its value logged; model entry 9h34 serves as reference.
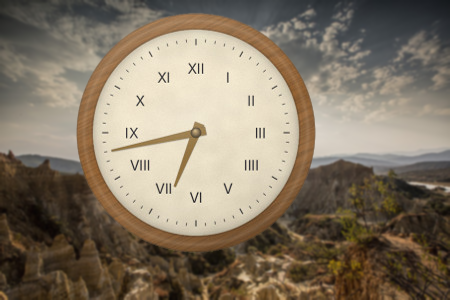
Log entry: 6h43
